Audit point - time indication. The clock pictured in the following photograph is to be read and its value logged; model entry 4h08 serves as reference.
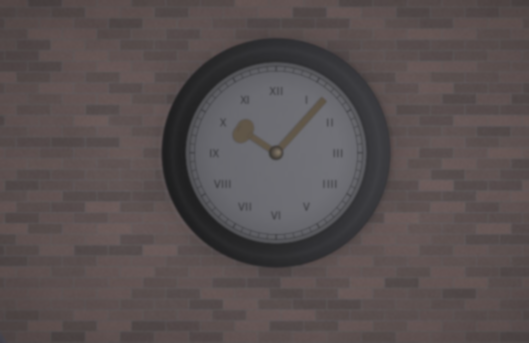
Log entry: 10h07
